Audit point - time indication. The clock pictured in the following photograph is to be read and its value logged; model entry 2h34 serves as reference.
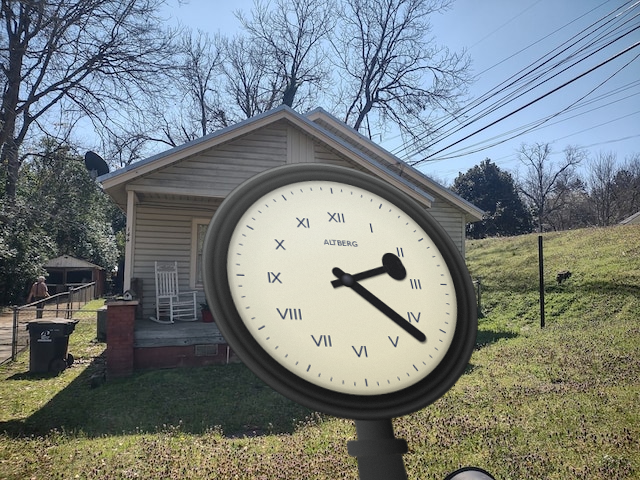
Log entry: 2h22
